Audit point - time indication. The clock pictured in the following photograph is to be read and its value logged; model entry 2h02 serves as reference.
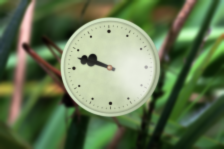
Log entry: 9h48
